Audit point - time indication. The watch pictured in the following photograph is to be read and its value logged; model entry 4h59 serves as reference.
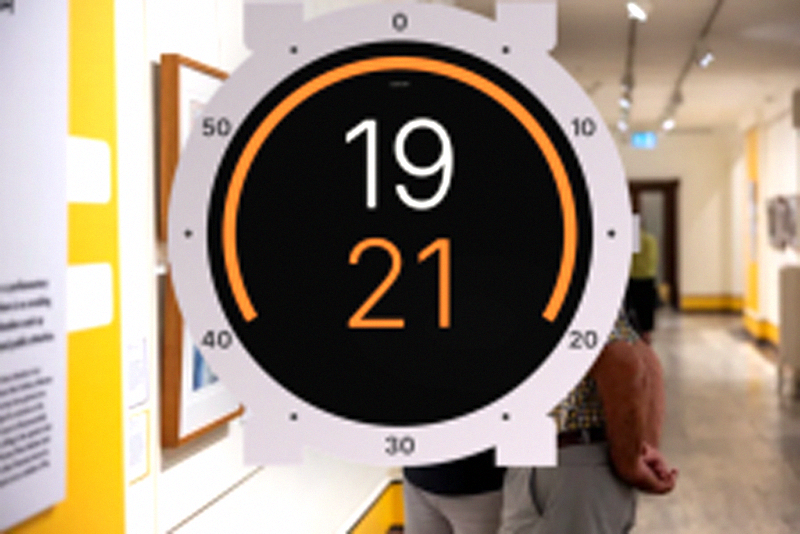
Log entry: 19h21
